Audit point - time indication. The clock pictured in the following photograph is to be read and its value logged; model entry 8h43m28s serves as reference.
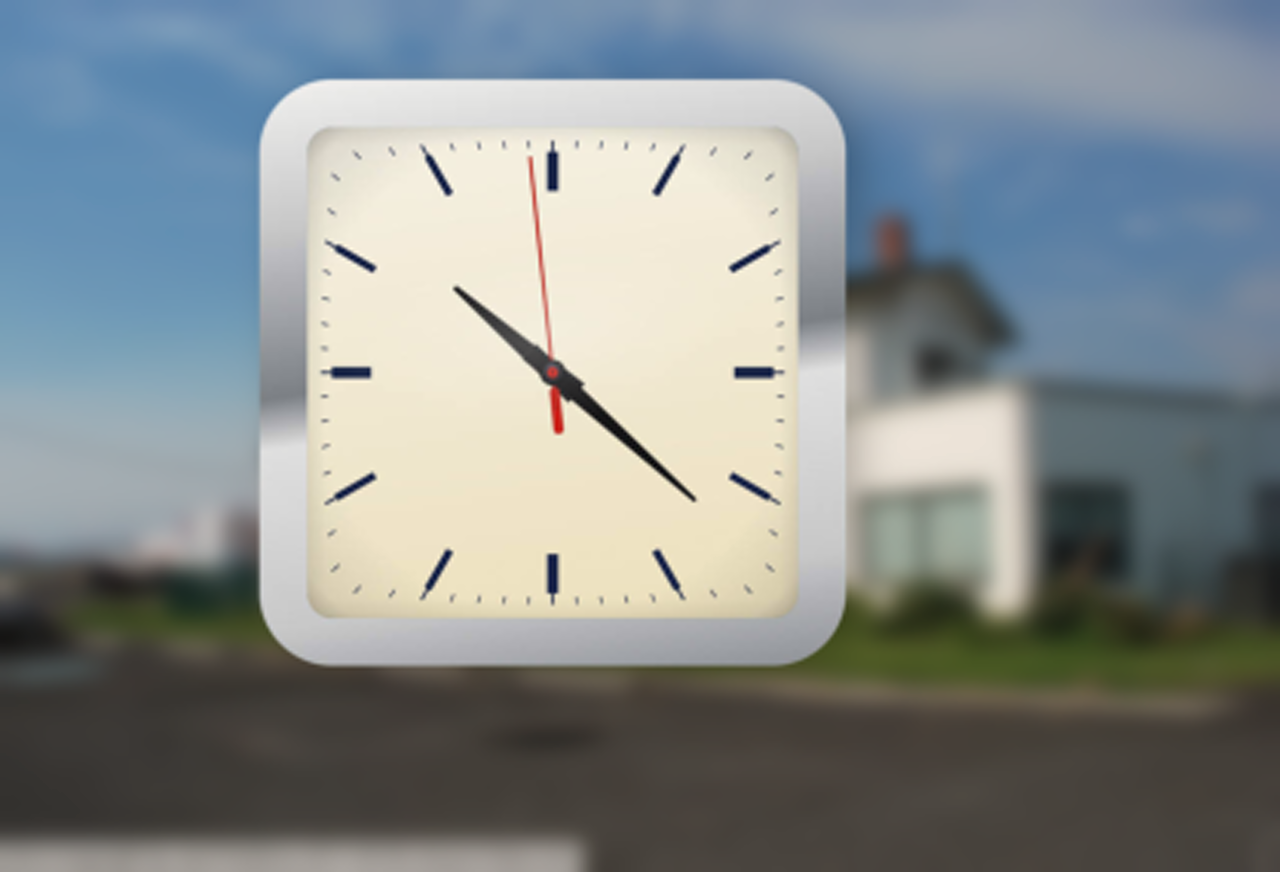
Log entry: 10h21m59s
